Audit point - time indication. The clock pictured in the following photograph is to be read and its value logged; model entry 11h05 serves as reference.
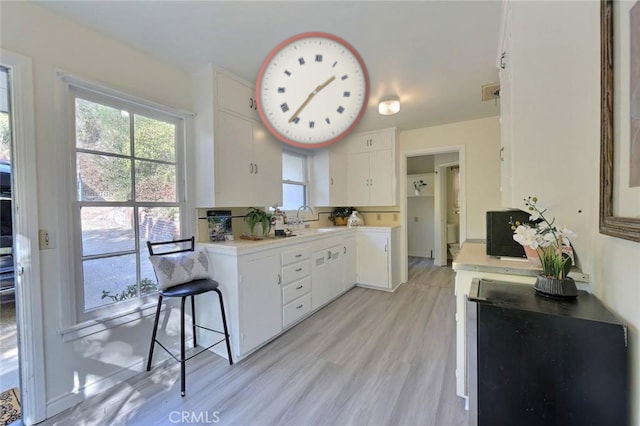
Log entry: 1h36
